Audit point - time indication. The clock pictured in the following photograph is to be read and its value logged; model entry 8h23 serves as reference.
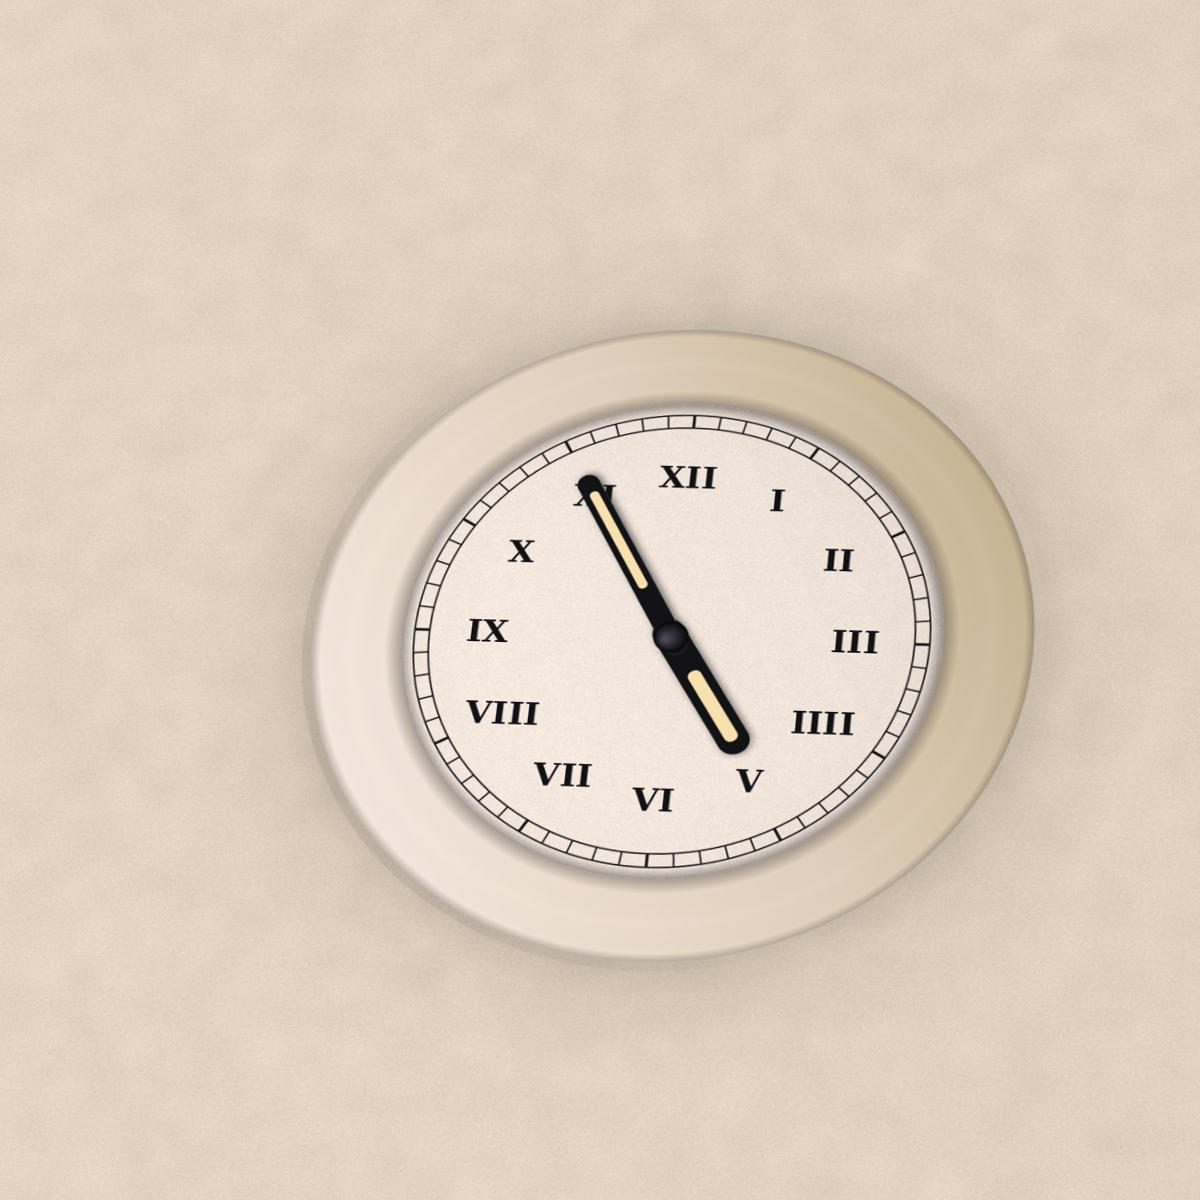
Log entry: 4h55
